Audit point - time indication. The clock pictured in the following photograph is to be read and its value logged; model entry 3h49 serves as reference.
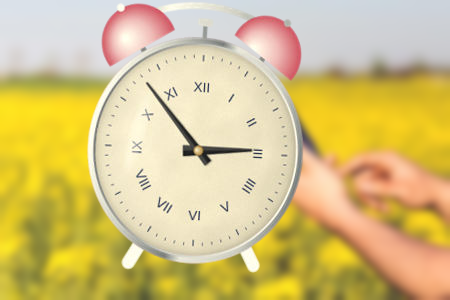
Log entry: 2h53
